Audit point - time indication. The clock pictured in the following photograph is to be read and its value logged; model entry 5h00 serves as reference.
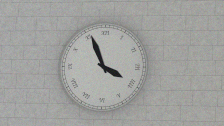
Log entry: 3h56
